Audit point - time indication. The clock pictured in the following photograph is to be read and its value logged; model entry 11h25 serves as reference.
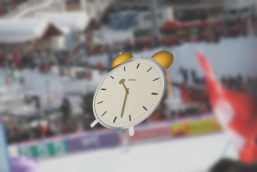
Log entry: 10h28
